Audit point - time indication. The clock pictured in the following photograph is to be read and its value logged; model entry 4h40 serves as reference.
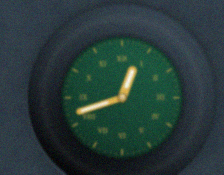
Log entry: 12h42
